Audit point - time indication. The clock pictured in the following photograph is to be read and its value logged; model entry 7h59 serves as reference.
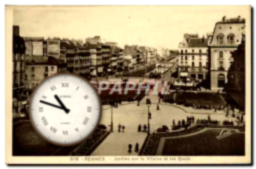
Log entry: 10h48
